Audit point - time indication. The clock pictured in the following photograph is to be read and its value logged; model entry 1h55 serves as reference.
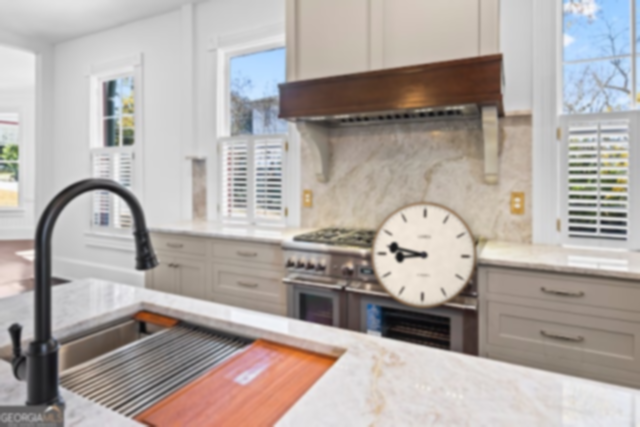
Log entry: 8h47
